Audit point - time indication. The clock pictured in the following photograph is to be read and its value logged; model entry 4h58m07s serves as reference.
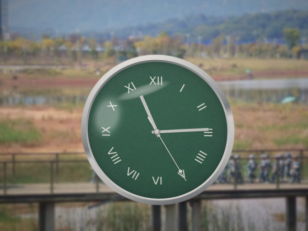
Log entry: 11h14m25s
